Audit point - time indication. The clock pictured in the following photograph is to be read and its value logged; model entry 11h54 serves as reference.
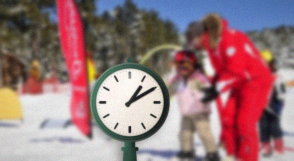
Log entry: 1h10
